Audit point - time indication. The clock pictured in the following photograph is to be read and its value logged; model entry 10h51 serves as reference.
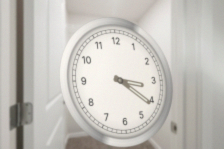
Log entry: 3h21
